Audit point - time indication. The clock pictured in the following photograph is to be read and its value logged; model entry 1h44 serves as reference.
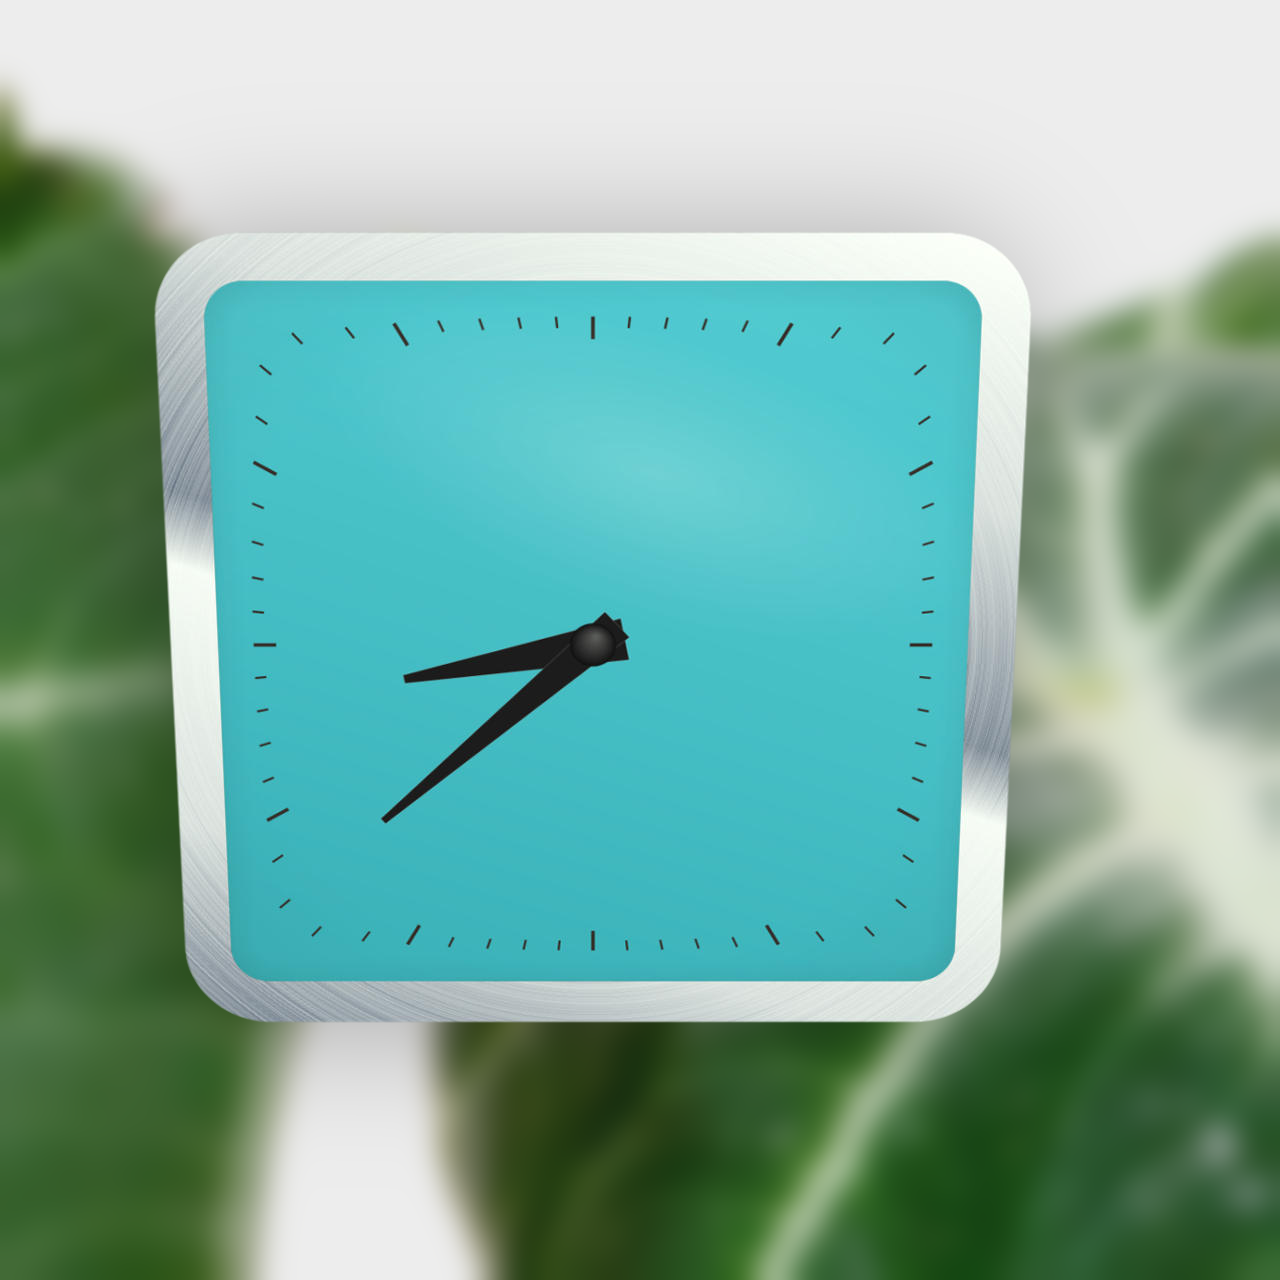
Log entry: 8h38
